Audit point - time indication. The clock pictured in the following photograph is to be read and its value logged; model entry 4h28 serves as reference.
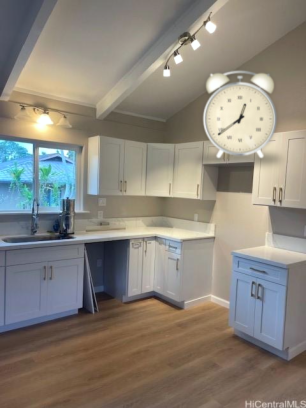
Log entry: 12h39
